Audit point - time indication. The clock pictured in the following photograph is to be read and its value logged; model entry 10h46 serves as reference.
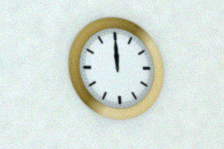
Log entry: 12h00
